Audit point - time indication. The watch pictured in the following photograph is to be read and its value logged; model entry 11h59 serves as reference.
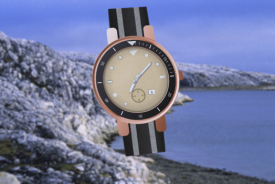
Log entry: 7h08
